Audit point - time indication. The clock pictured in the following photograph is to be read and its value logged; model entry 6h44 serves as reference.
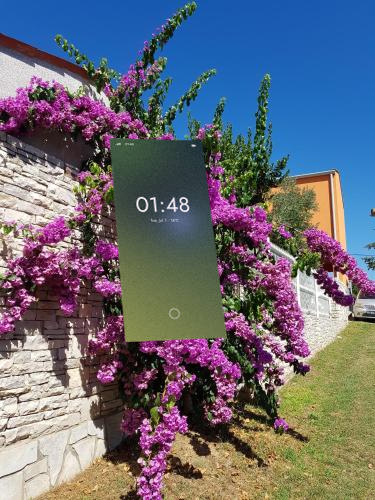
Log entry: 1h48
